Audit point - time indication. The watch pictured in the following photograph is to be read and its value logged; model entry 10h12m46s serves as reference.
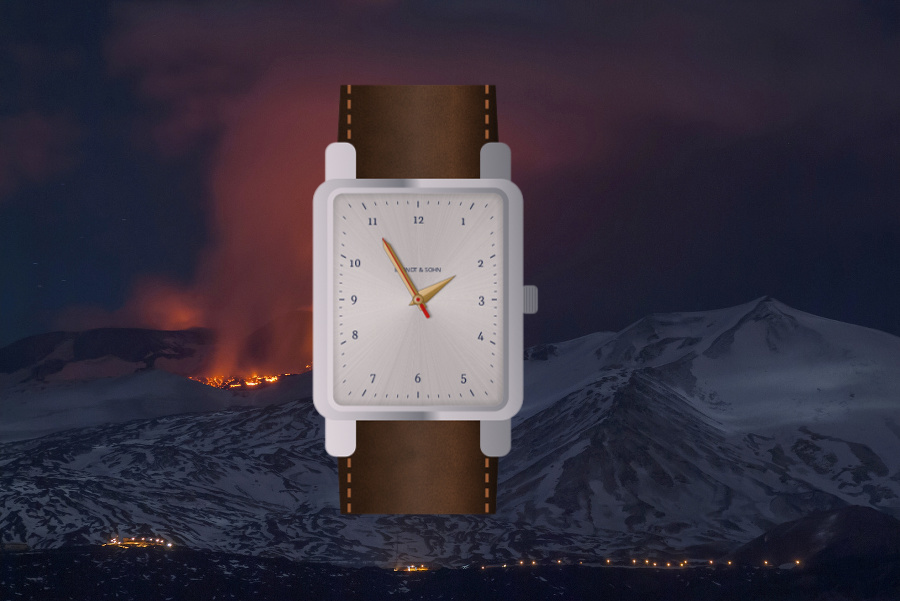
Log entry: 1h54m55s
